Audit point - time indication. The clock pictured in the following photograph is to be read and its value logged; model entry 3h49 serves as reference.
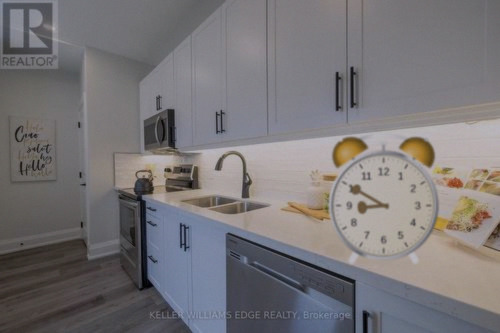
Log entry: 8h50
